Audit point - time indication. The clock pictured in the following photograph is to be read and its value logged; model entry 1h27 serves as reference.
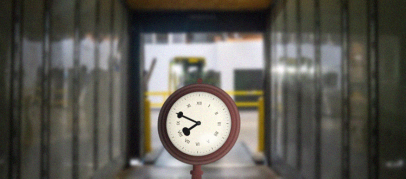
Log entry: 7h49
